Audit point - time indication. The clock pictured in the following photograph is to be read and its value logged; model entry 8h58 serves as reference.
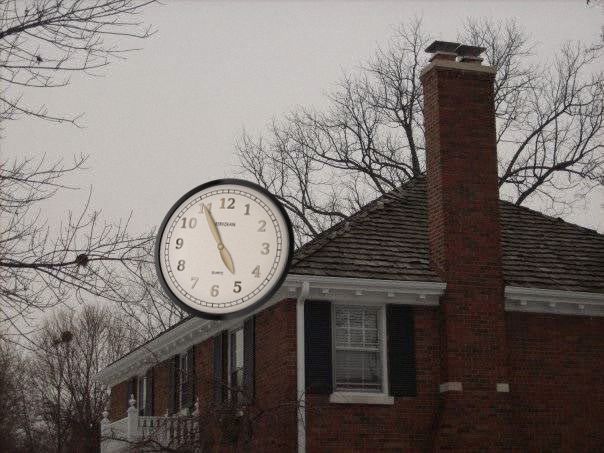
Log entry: 4h55
